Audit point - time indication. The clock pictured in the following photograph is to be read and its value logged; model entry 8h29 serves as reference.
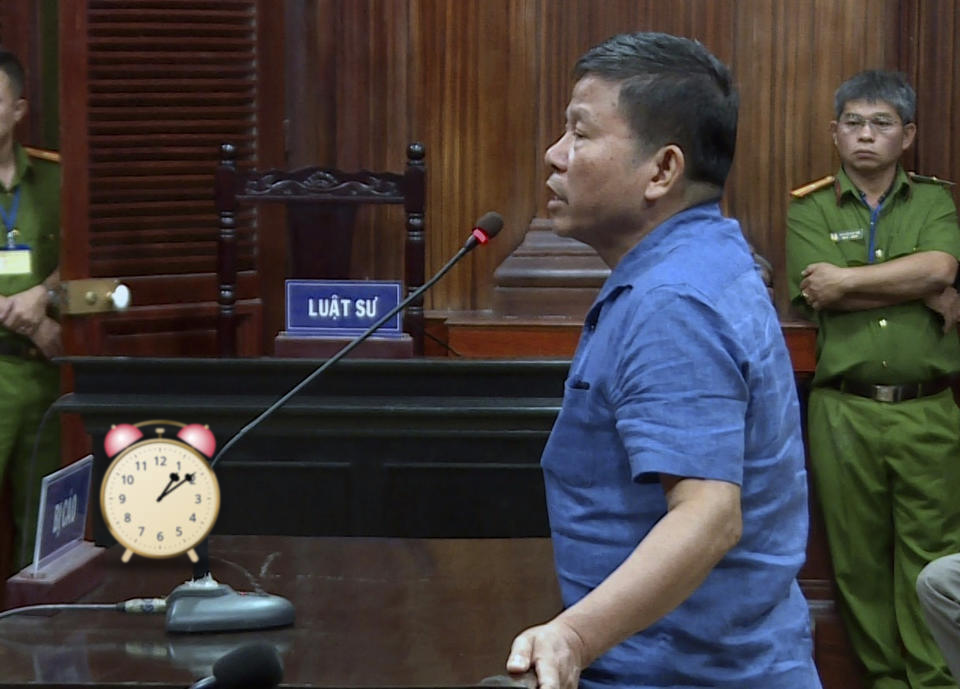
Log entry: 1h09
